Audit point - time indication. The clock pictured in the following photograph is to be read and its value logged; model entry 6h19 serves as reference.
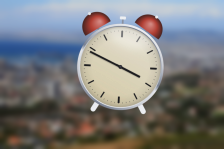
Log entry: 3h49
